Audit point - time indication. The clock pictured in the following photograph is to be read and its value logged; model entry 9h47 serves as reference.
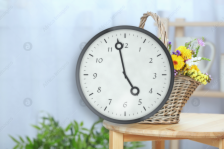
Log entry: 4h58
